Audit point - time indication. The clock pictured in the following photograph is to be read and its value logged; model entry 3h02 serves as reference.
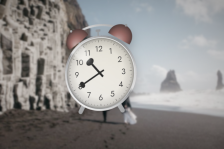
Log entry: 10h40
